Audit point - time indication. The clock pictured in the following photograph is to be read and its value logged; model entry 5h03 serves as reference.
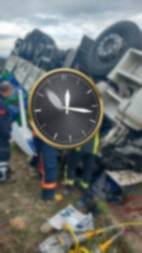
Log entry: 12h17
